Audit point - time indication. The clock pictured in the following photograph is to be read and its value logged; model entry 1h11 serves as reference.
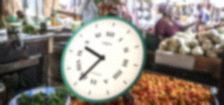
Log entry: 9h35
